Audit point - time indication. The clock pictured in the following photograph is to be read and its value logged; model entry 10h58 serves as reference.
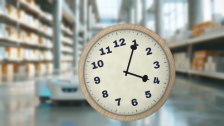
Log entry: 4h05
